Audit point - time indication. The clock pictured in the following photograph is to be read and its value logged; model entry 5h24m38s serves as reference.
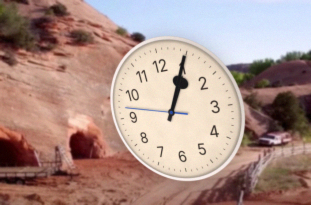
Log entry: 1h04m47s
